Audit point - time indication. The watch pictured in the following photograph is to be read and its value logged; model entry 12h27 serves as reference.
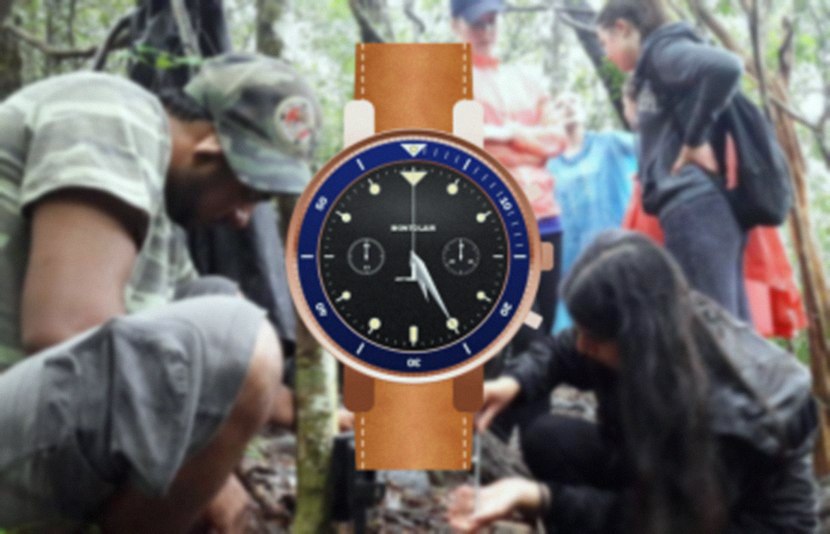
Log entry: 5h25
